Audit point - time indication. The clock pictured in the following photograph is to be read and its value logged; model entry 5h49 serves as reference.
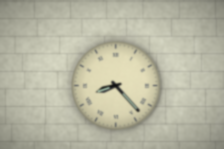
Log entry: 8h23
